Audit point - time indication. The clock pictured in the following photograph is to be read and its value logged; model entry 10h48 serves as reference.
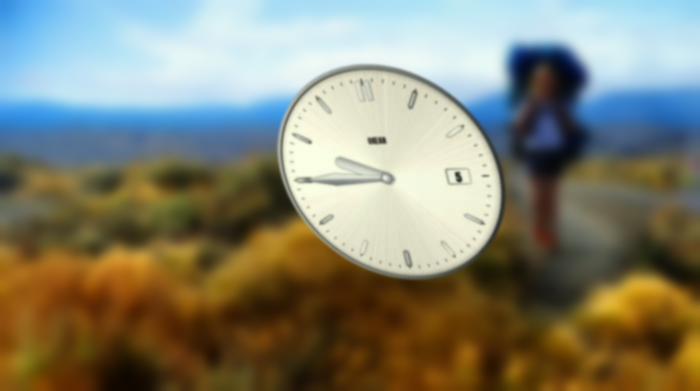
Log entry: 9h45
